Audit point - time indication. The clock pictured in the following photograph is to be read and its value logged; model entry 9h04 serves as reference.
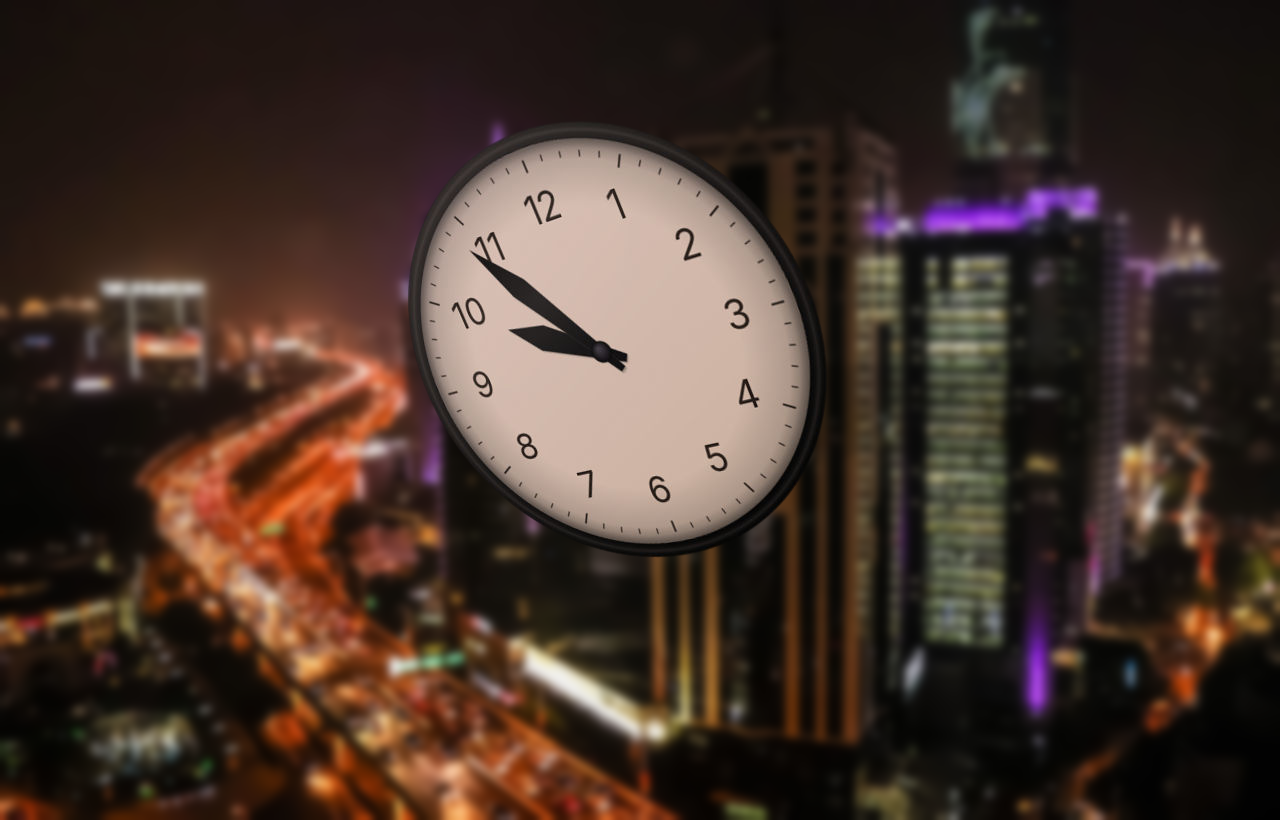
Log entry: 9h54
